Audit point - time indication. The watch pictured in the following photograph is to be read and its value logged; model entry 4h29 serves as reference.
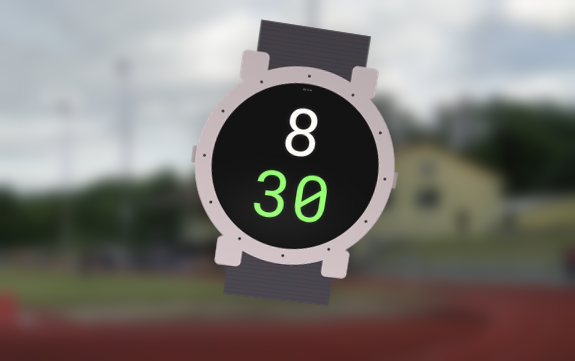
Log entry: 8h30
